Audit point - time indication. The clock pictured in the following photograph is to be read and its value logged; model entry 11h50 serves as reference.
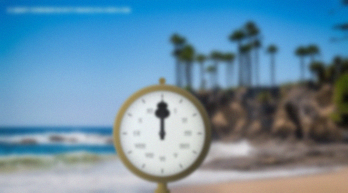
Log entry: 12h00
